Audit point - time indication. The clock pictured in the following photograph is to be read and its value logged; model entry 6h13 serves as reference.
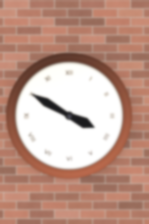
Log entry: 3h50
